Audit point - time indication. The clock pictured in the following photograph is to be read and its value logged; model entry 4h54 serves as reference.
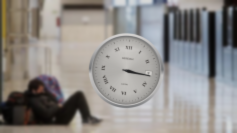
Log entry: 3h16
